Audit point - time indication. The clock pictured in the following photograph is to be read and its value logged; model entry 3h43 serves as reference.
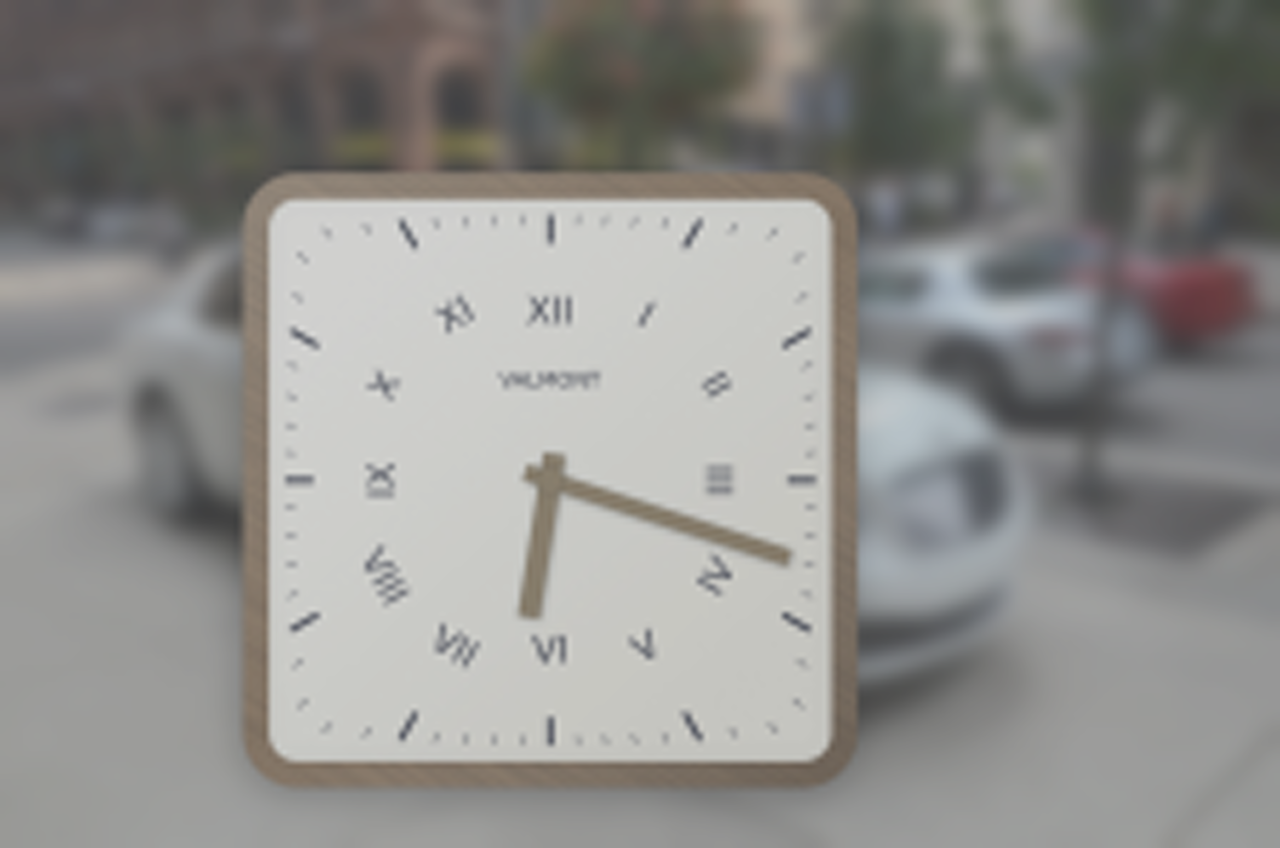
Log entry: 6h18
